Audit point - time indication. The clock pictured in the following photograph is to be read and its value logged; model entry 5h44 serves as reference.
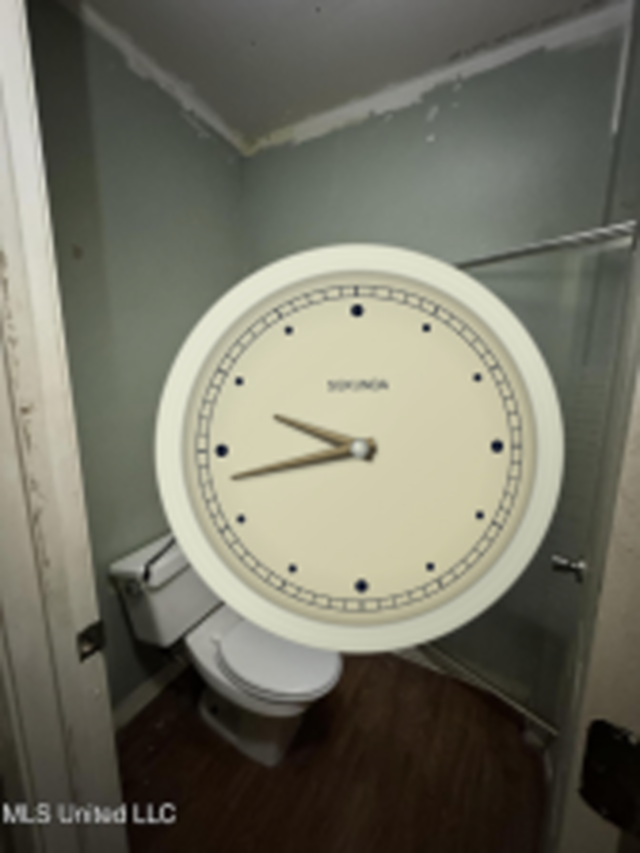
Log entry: 9h43
